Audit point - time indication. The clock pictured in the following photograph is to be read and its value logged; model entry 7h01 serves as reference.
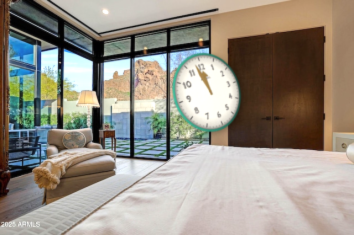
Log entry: 11h58
